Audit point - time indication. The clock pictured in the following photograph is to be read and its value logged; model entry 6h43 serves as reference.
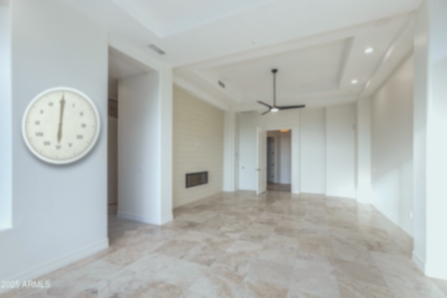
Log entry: 6h00
